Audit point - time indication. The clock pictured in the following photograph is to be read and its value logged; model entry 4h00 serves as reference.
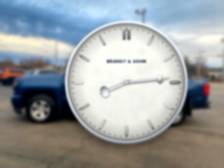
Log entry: 8h14
